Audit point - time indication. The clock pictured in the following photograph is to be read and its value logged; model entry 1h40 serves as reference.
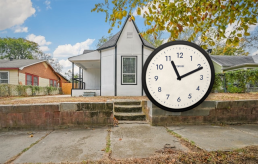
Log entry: 11h11
